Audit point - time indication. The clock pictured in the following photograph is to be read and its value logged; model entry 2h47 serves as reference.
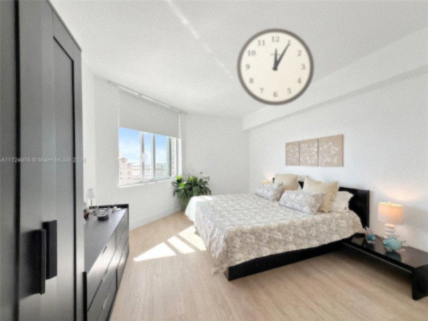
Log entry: 12h05
